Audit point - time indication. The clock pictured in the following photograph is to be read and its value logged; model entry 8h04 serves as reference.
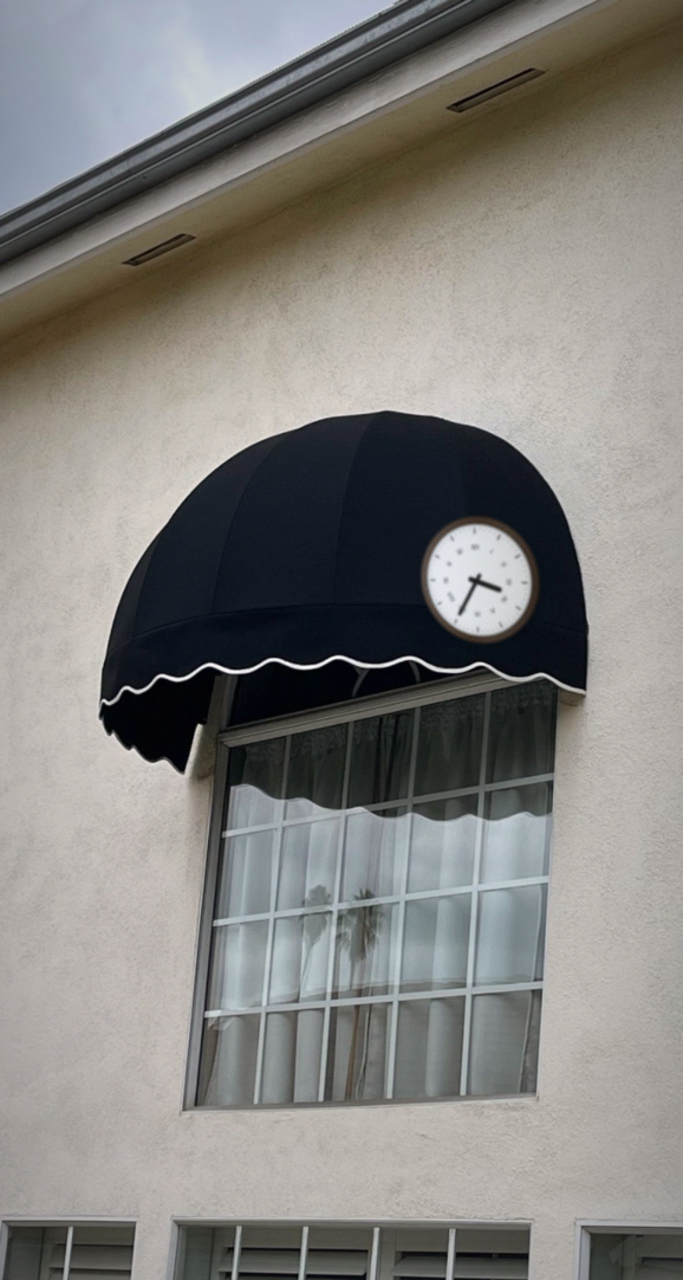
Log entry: 3h35
